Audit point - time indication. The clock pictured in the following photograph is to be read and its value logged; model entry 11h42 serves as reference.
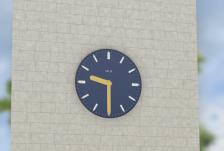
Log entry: 9h30
